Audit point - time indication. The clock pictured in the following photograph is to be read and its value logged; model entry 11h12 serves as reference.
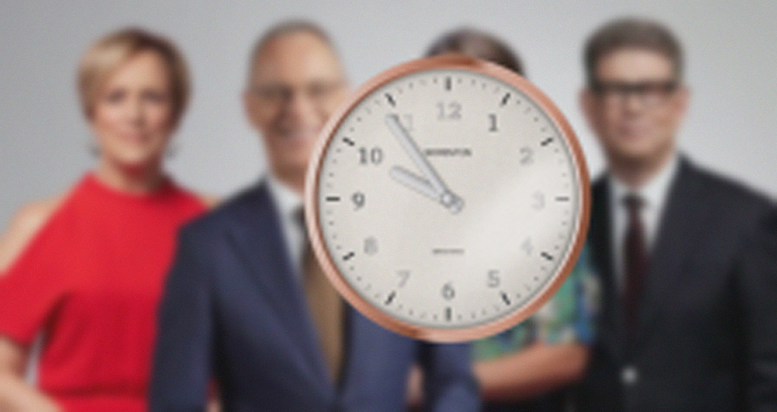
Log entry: 9h54
